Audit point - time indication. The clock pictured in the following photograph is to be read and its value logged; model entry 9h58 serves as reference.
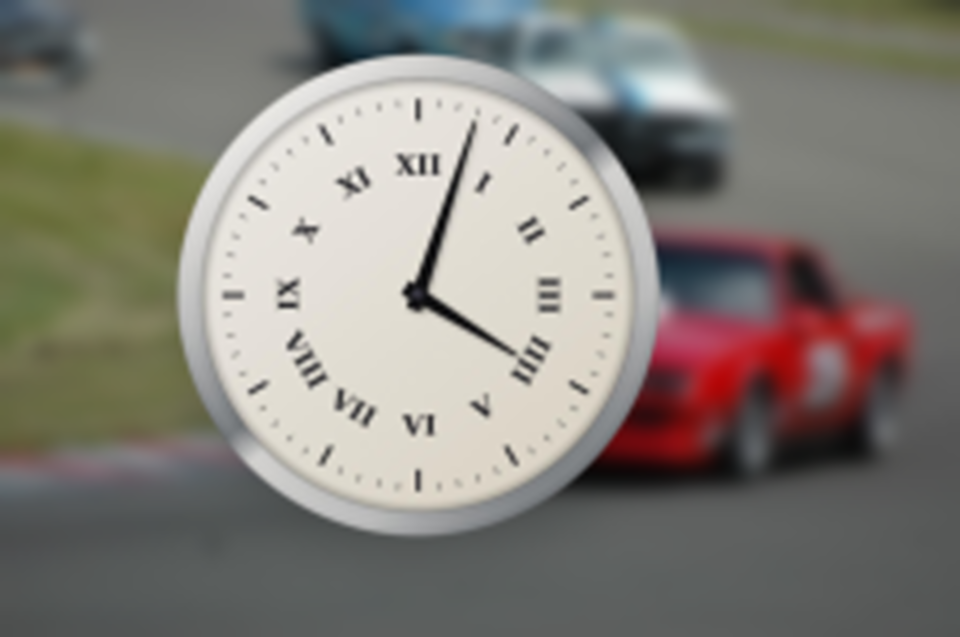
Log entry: 4h03
